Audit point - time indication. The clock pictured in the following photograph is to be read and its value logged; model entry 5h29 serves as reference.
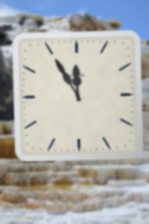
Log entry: 11h55
